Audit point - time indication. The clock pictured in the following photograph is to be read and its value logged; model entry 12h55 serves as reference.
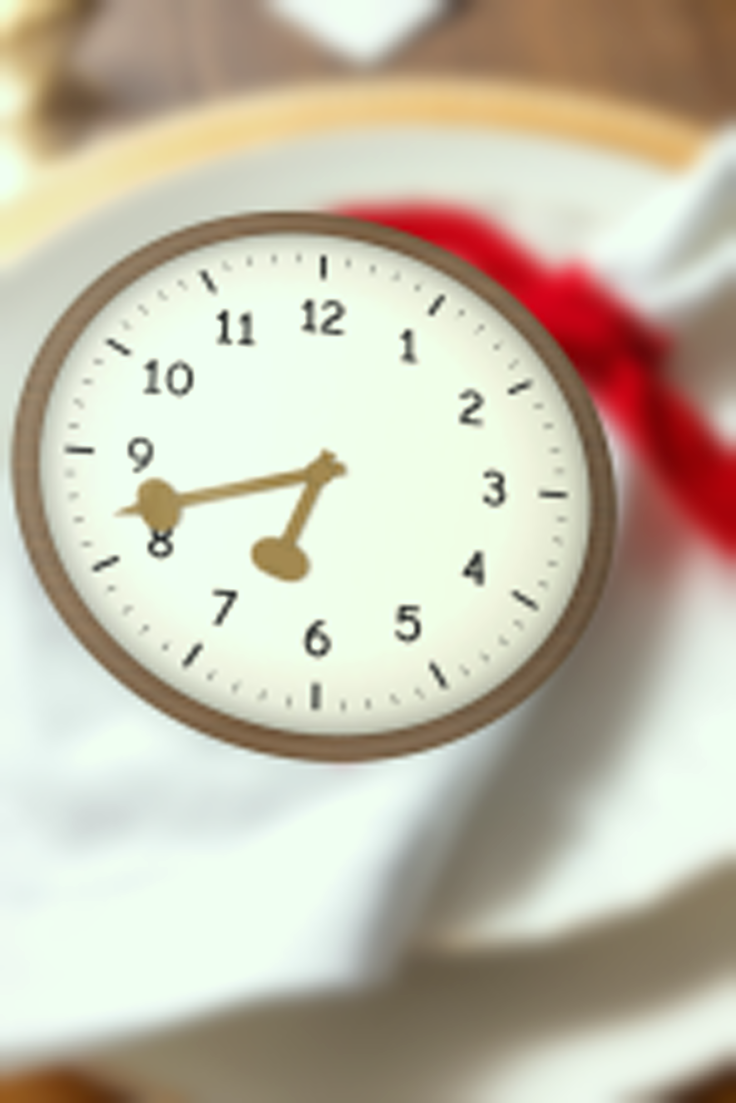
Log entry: 6h42
